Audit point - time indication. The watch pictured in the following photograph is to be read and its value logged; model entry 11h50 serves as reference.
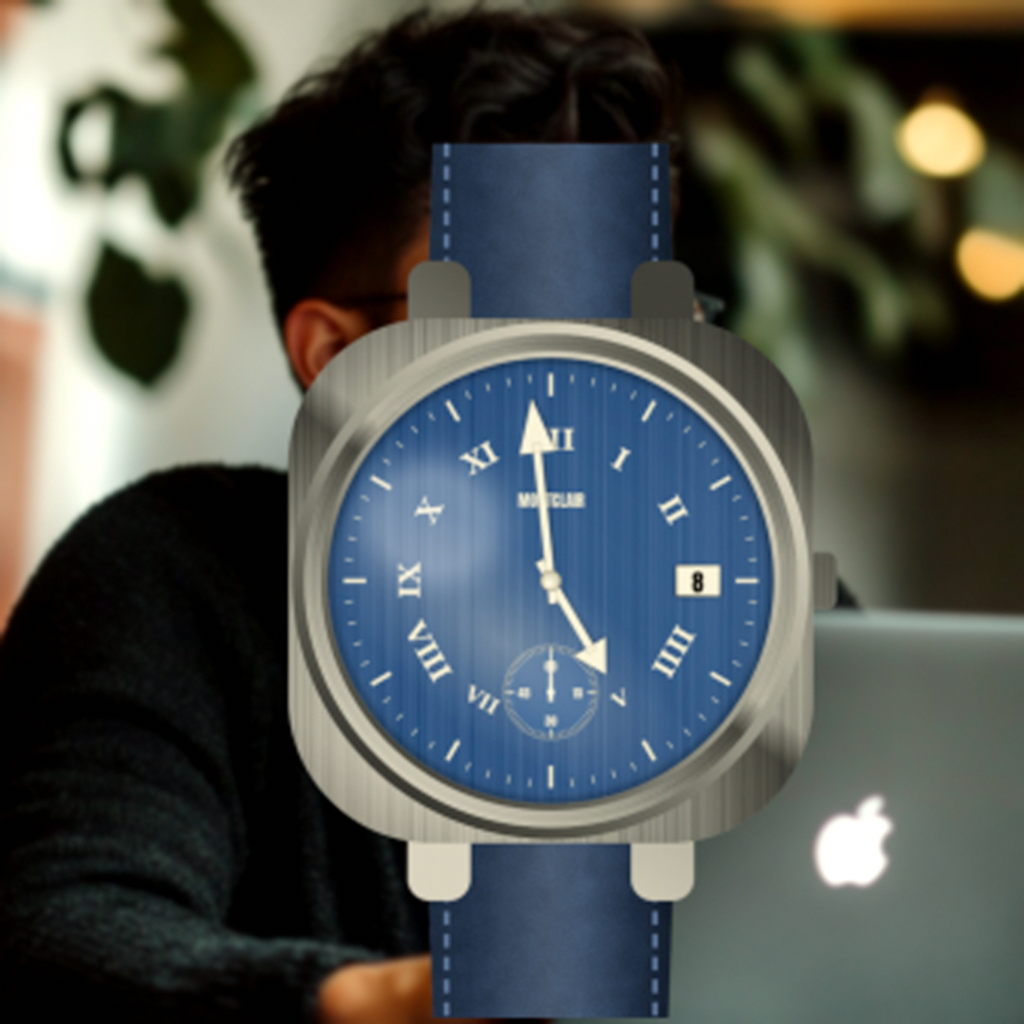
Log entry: 4h59
